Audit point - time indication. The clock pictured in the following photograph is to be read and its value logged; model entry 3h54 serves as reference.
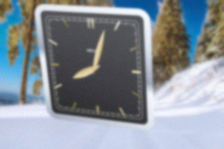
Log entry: 8h03
